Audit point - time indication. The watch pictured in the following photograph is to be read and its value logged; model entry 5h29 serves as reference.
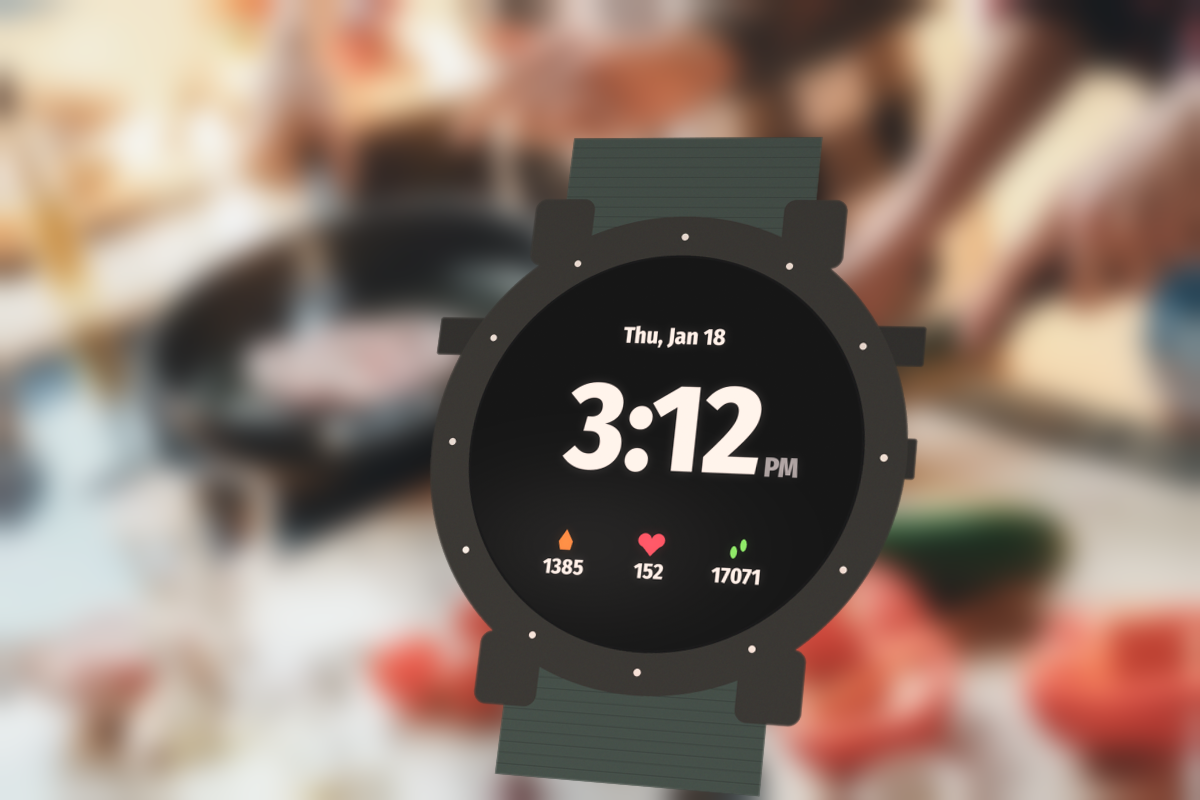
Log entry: 3h12
